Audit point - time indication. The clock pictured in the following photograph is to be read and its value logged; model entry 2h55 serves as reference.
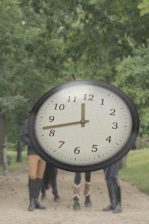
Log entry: 11h42
